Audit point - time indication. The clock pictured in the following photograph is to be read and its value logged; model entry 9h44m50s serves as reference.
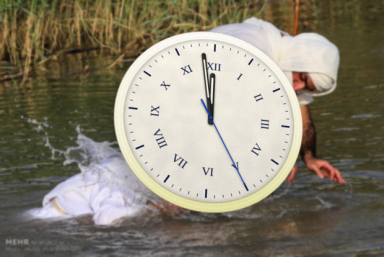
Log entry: 11h58m25s
